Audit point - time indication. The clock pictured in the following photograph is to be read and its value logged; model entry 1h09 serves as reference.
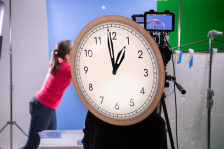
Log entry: 12h59
